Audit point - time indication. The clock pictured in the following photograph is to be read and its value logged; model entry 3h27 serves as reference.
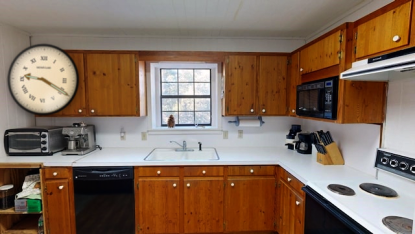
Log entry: 9h20
